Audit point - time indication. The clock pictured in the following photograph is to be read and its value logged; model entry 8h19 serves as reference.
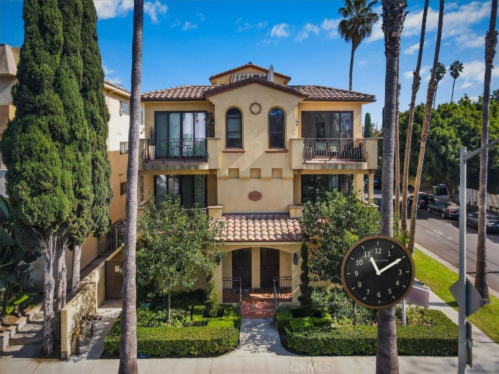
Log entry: 11h10
